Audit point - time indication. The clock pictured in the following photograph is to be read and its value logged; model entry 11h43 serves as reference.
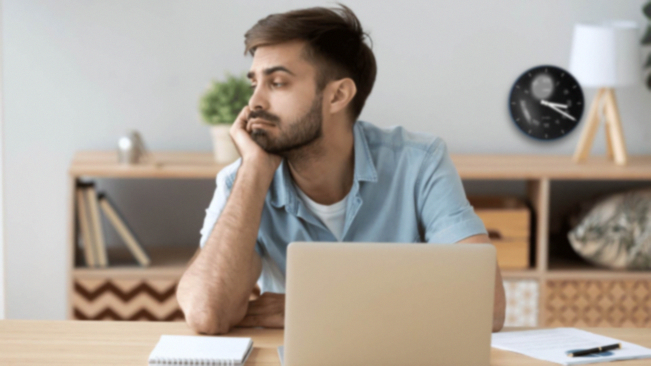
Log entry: 3h20
